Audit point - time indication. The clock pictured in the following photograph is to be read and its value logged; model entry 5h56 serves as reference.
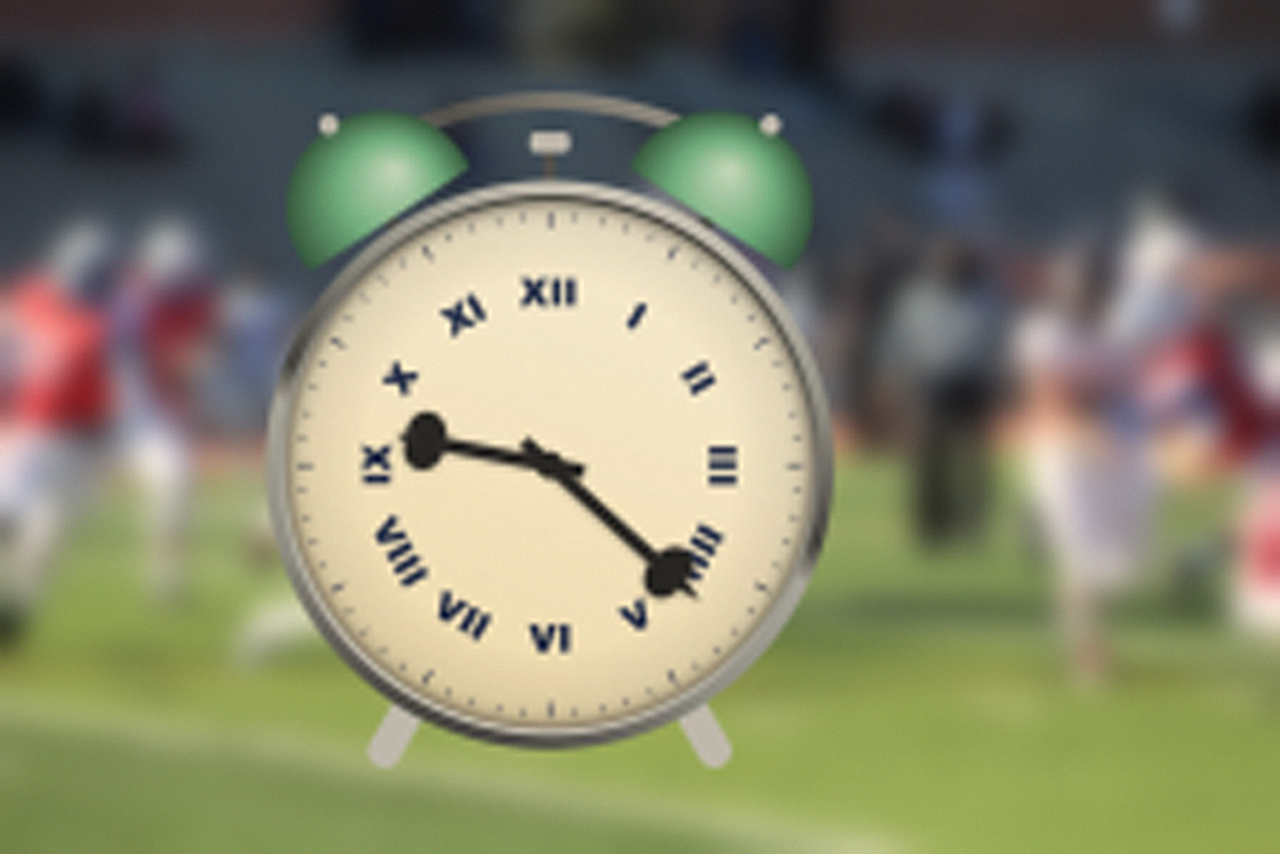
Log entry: 9h22
